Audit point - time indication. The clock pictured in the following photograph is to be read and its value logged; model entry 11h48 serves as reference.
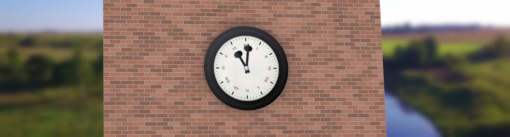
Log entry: 11h01
